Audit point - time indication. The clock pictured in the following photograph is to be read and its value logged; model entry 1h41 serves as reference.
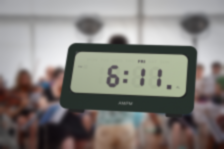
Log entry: 6h11
